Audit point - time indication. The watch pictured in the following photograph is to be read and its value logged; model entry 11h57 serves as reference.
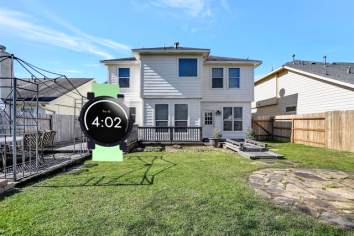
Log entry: 4h02
